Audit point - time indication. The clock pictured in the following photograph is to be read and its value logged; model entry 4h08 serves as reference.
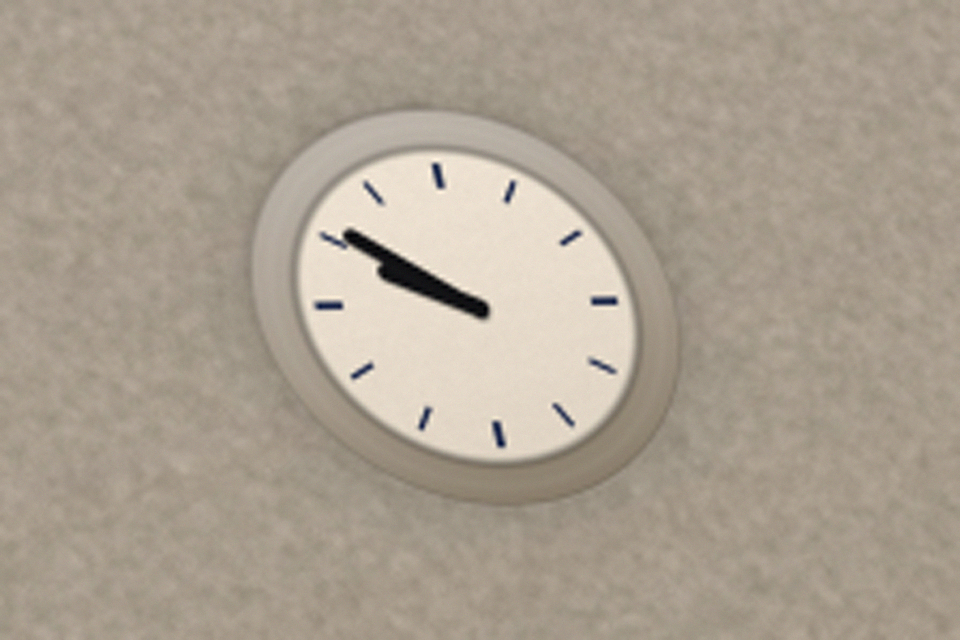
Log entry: 9h51
